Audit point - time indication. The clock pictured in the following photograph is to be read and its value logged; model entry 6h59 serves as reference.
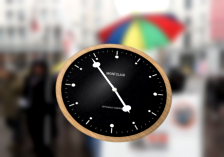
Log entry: 4h54
